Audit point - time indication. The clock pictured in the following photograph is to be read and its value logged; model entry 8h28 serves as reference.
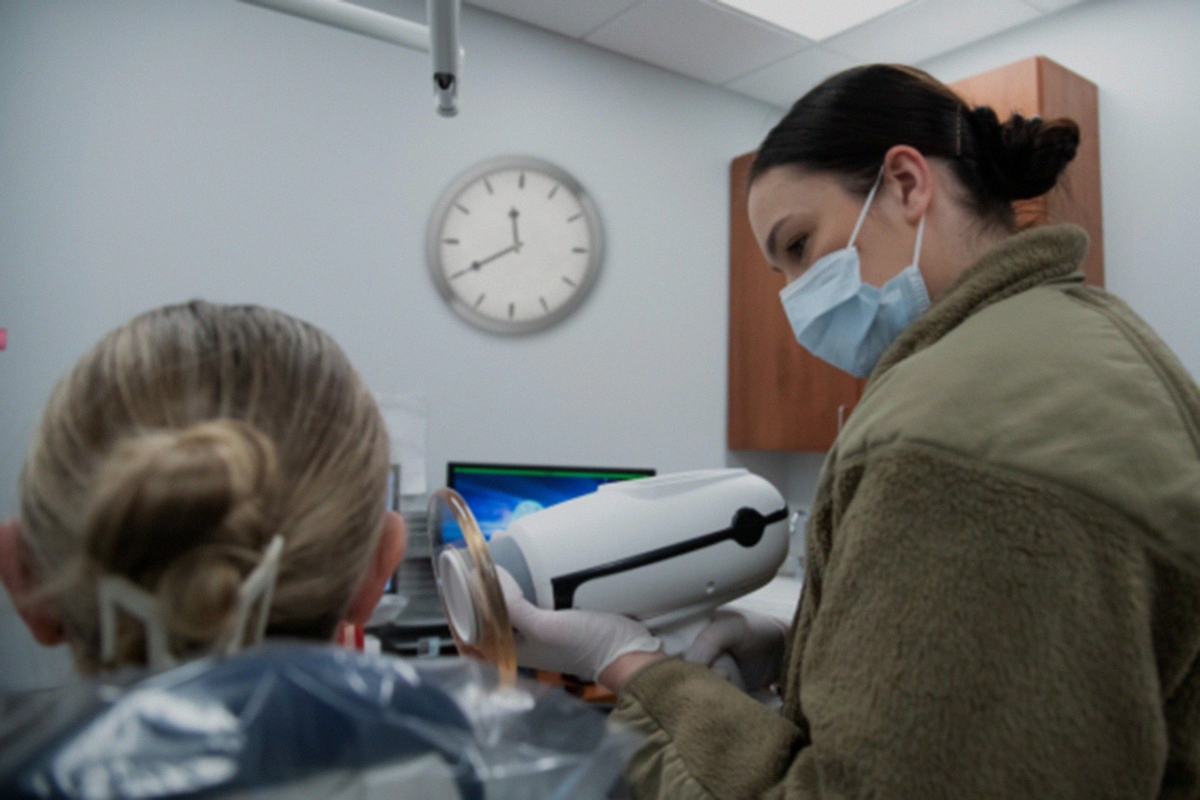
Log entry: 11h40
